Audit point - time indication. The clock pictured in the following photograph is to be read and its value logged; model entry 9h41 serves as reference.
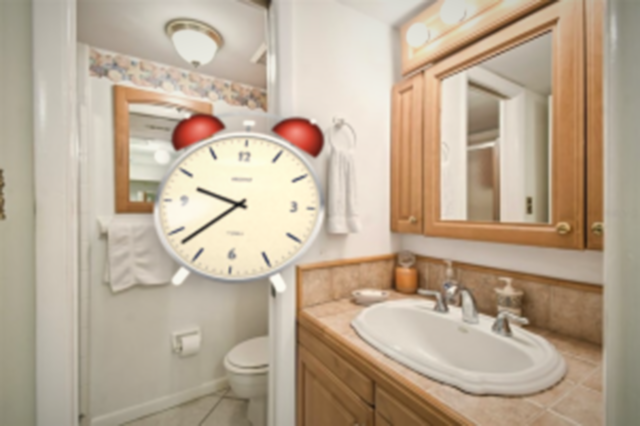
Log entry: 9h38
